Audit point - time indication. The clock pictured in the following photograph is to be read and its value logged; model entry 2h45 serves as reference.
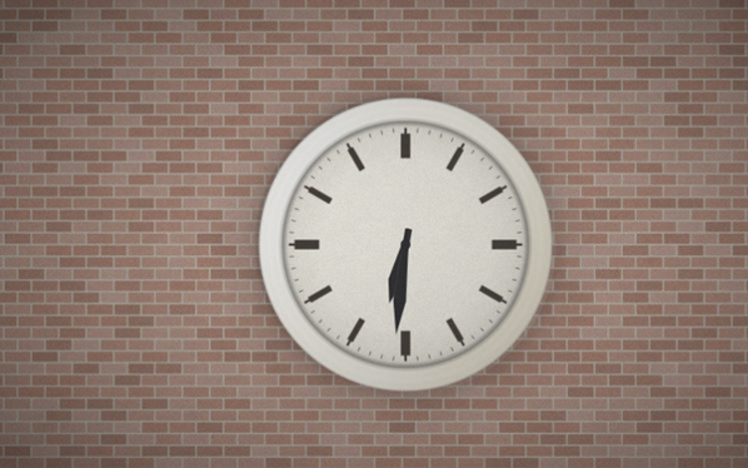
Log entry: 6h31
